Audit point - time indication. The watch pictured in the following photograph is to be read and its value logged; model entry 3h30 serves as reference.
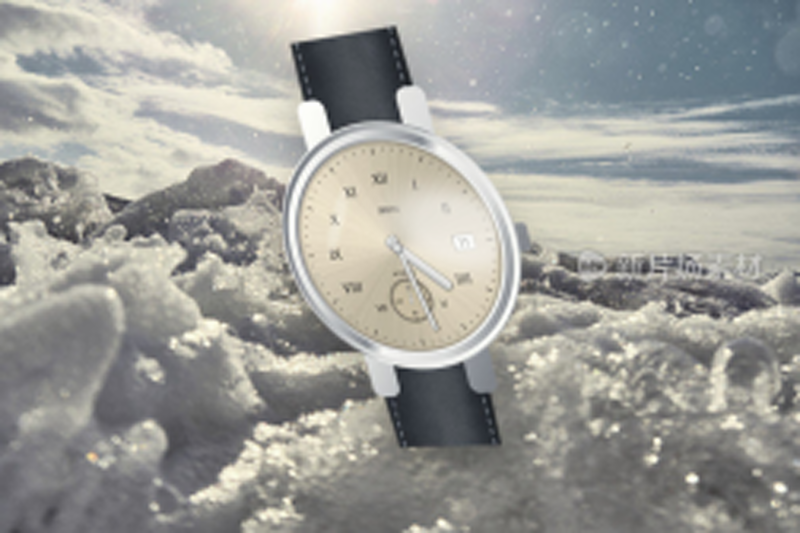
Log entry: 4h28
